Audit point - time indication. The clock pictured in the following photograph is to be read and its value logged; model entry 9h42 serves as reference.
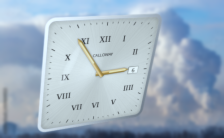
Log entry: 2h54
